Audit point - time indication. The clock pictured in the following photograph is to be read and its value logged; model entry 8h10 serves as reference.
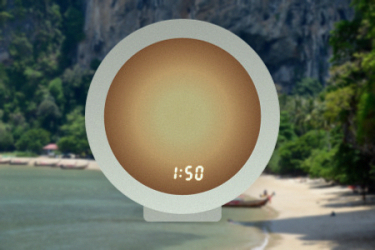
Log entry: 1h50
